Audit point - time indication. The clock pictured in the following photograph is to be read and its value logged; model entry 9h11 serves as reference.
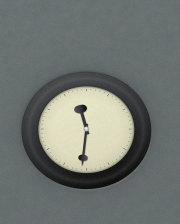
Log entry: 11h31
